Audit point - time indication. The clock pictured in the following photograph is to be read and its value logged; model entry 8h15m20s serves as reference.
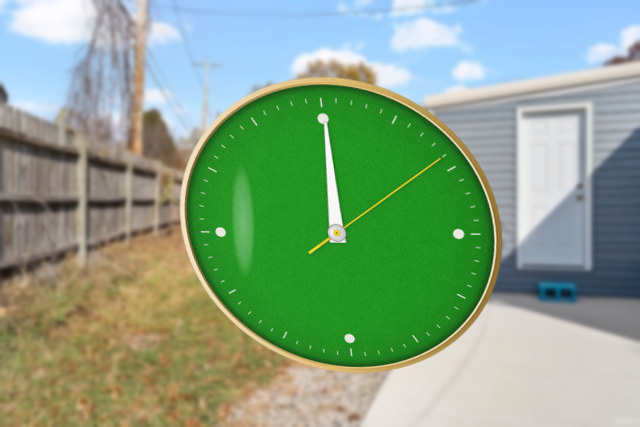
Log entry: 12h00m09s
